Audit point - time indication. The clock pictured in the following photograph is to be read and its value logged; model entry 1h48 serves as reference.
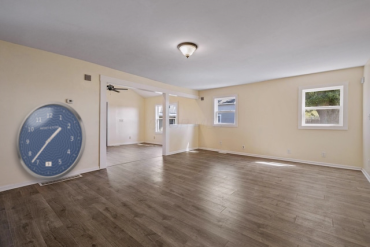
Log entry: 1h37
